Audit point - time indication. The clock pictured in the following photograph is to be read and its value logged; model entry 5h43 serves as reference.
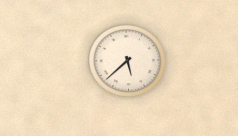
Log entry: 5h38
